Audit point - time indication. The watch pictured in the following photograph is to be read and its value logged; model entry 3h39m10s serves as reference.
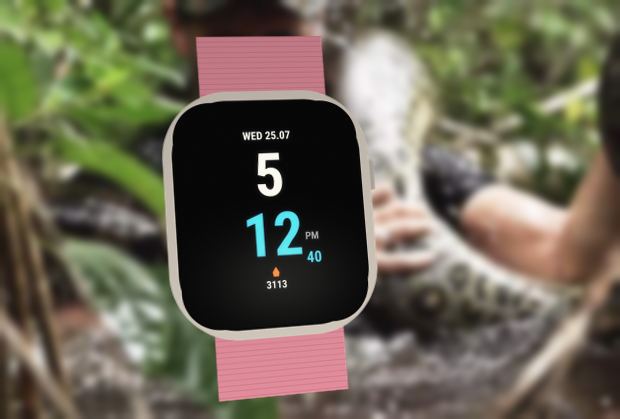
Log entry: 5h12m40s
